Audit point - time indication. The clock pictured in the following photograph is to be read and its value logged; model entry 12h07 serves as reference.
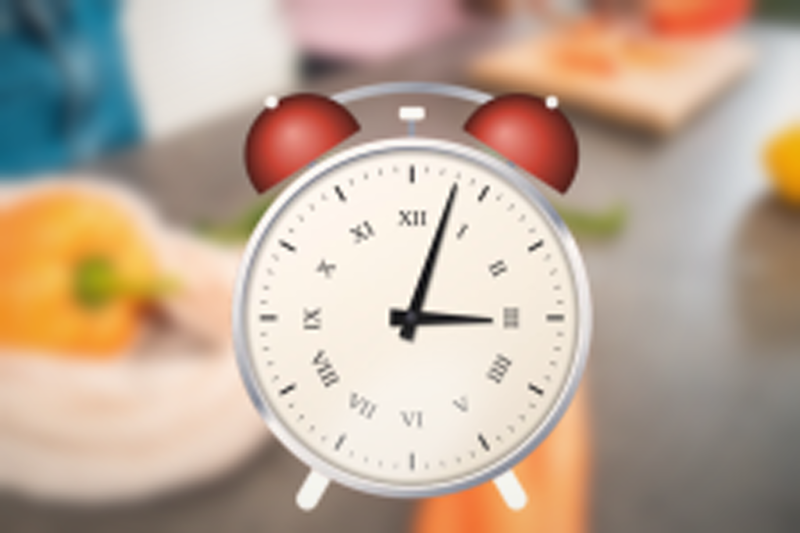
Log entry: 3h03
